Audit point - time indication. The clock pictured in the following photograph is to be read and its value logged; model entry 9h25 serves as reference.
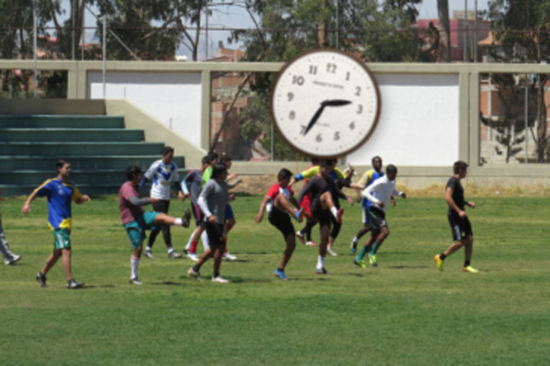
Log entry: 2h34
